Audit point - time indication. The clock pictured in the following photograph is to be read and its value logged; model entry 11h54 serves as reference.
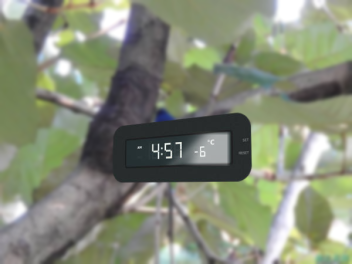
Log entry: 4h57
